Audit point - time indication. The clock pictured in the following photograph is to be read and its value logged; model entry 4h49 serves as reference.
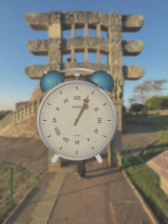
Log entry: 1h04
